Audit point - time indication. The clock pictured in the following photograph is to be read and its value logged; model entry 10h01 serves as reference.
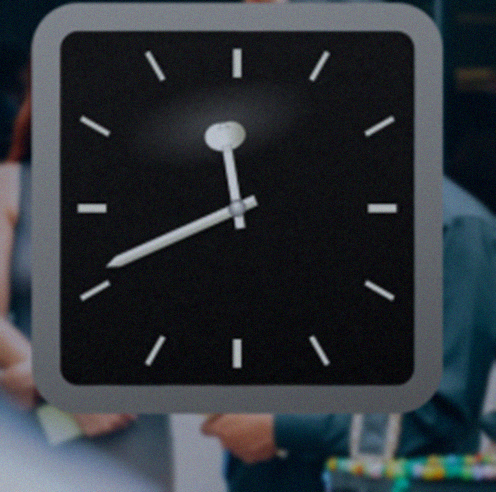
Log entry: 11h41
